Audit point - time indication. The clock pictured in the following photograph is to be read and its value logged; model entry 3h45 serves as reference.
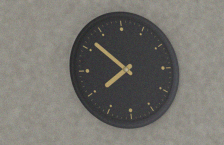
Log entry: 7h52
